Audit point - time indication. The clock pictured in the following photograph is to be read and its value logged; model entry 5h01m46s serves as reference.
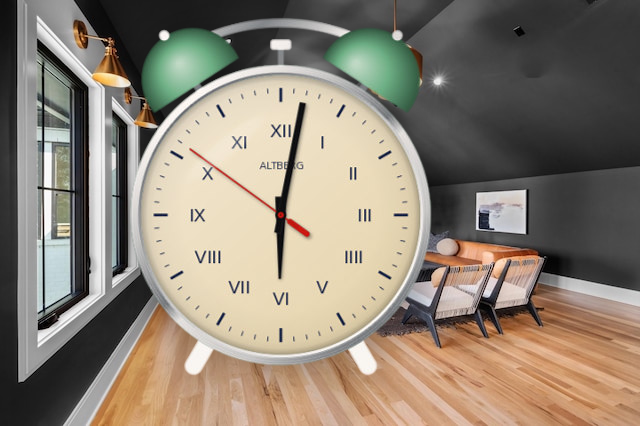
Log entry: 6h01m51s
